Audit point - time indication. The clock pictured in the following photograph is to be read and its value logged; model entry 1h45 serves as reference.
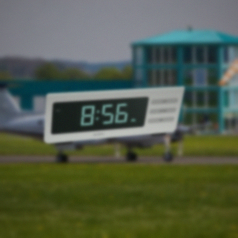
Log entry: 8h56
